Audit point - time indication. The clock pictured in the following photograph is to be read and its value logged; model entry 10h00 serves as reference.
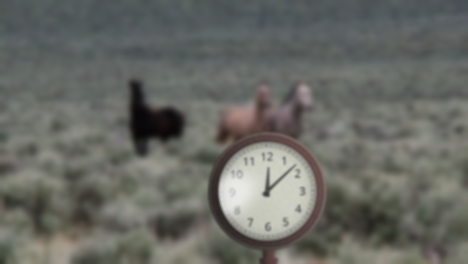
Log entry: 12h08
